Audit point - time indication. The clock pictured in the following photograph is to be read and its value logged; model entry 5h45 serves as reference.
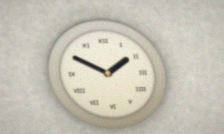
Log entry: 1h50
